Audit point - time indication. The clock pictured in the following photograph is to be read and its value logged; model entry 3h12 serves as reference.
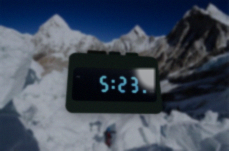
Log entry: 5h23
